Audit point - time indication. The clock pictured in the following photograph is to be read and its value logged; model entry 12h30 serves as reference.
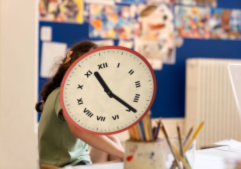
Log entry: 11h24
